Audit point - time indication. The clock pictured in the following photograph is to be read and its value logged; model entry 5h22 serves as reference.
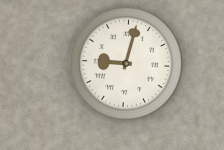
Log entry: 9h02
